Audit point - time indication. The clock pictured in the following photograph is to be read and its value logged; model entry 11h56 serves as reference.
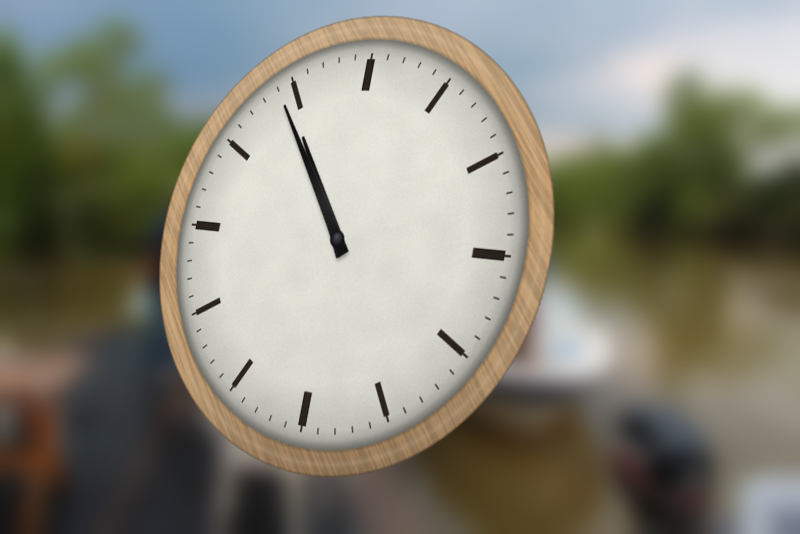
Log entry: 10h54
